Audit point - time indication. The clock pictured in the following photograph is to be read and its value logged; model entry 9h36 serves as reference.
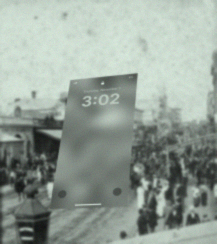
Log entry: 3h02
